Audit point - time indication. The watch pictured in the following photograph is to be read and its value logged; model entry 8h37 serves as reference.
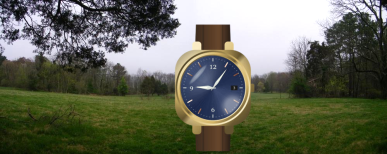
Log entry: 9h06
